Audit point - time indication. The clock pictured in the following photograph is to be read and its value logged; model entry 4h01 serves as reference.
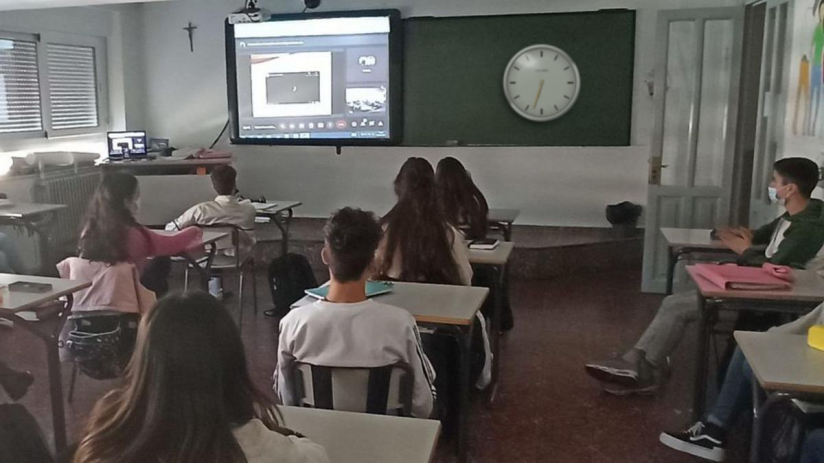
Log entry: 6h33
